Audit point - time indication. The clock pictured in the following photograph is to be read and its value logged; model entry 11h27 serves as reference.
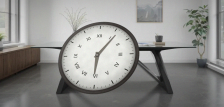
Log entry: 6h06
